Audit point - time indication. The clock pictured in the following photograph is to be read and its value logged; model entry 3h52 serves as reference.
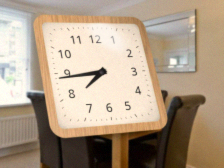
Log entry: 7h44
